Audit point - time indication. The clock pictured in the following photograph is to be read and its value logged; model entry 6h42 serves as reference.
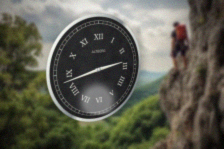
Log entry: 2h43
